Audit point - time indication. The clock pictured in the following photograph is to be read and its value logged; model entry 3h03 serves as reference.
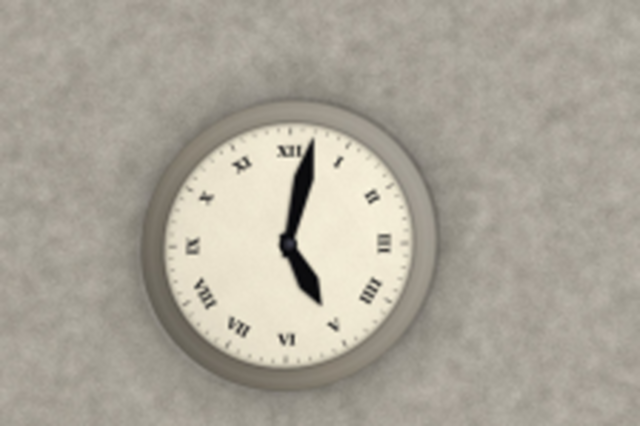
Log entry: 5h02
